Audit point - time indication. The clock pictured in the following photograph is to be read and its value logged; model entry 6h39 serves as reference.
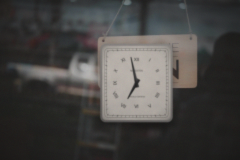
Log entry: 6h58
